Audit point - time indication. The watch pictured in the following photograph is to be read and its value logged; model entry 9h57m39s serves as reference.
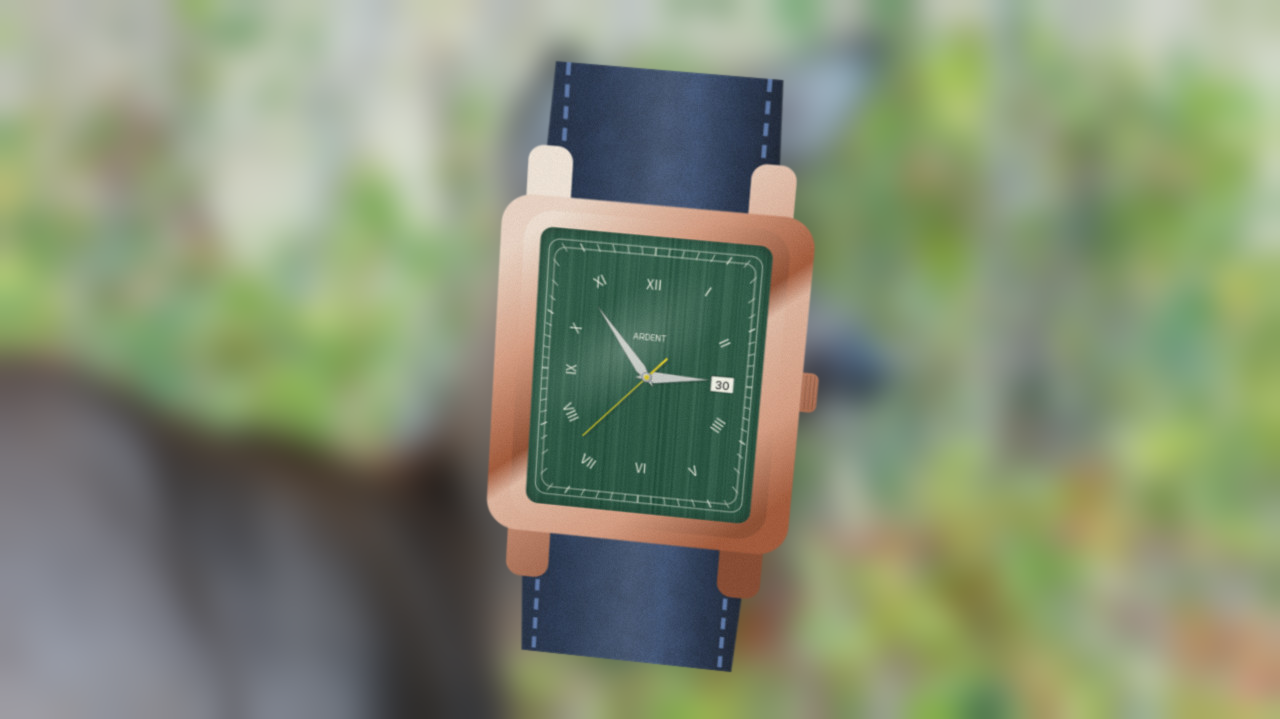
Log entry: 2h53m37s
